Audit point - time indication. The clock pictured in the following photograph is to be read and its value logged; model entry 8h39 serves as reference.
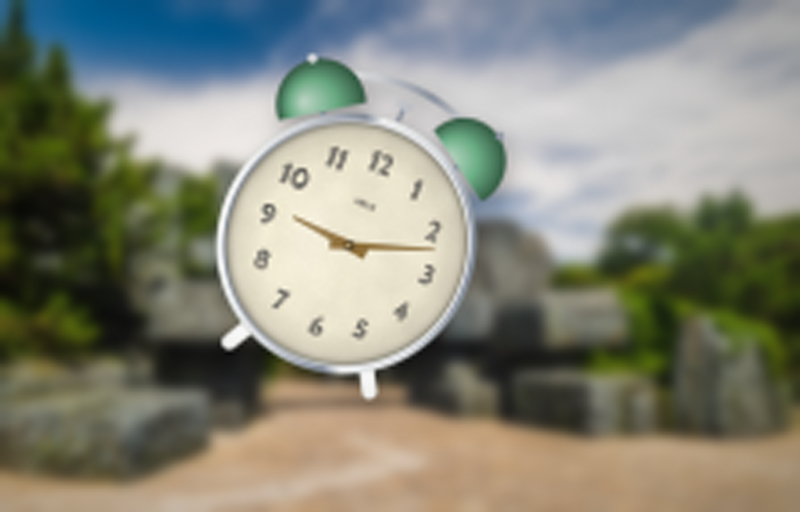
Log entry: 9h12
